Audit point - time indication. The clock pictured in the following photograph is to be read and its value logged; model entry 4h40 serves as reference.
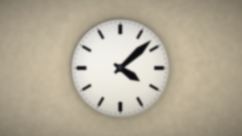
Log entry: 4h08
